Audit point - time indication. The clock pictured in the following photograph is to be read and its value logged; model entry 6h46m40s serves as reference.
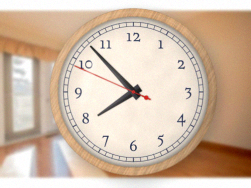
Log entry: 7h52m49s
